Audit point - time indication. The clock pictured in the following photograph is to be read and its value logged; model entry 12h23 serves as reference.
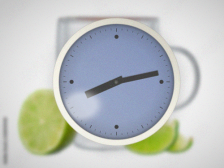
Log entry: 8h13
